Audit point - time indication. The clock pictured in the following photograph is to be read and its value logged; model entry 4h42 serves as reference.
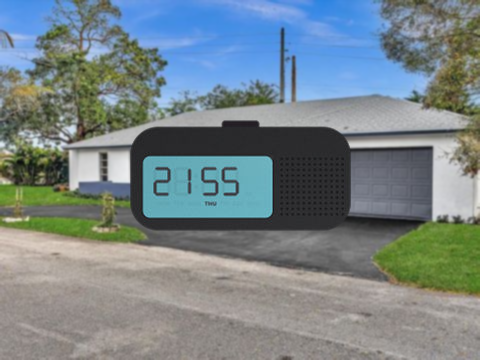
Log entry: 21h55
